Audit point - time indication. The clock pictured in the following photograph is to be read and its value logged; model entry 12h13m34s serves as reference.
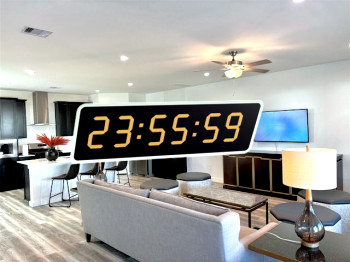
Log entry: 23h55m59s
